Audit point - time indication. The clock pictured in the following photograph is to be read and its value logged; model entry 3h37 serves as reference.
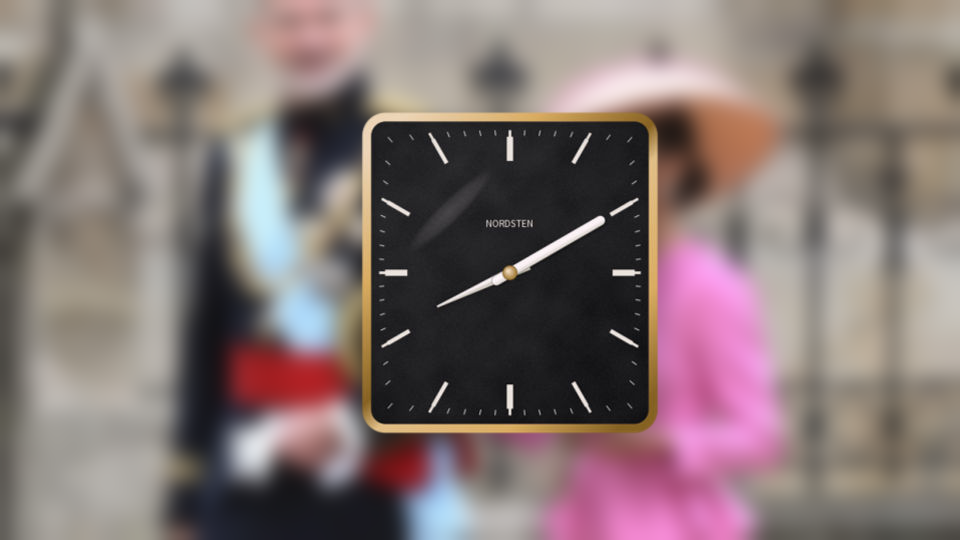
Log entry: 8h10
